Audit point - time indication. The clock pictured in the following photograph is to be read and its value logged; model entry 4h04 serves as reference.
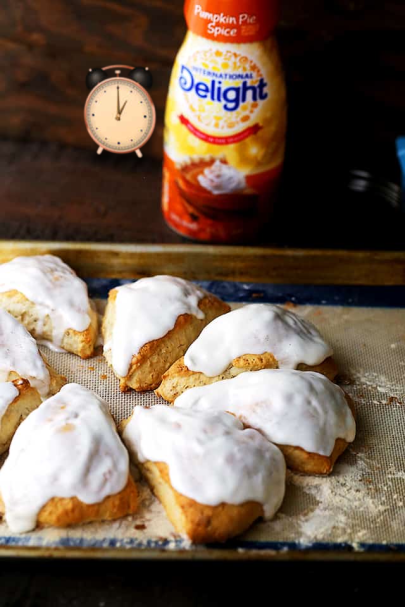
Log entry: 1h00
